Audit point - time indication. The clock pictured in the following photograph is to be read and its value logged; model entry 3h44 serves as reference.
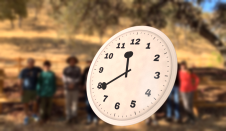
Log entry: 11h39
